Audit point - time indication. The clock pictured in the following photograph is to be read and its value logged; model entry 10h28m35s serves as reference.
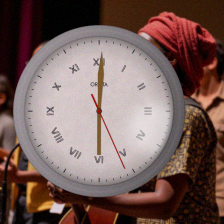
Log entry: 6h00m26s
